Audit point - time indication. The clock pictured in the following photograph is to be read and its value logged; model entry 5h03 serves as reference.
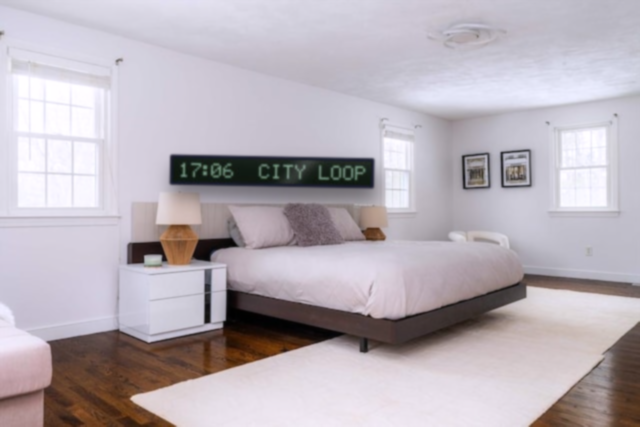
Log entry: 17h06
